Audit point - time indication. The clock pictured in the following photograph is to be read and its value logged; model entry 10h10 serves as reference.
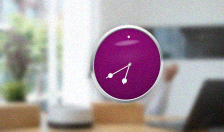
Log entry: 6h41
